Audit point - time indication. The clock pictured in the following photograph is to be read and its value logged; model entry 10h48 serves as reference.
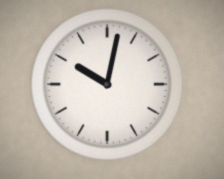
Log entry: 10h02
